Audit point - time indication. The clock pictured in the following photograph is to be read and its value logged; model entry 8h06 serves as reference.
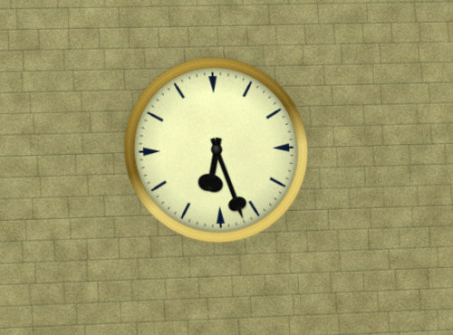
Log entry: 6h27
